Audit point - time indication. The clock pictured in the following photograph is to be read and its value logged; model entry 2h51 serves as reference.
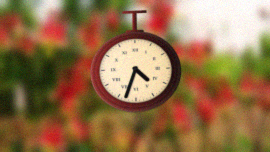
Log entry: 4h33
